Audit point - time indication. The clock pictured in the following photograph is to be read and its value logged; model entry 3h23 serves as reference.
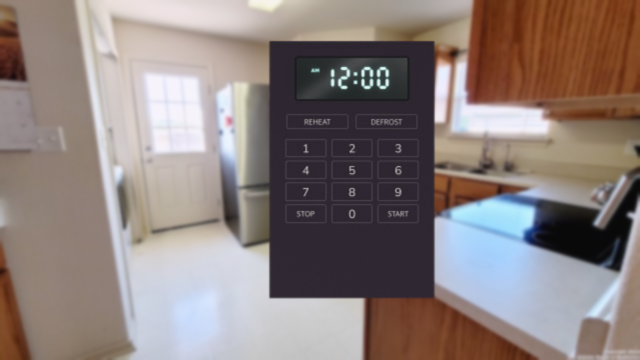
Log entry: 12h00
